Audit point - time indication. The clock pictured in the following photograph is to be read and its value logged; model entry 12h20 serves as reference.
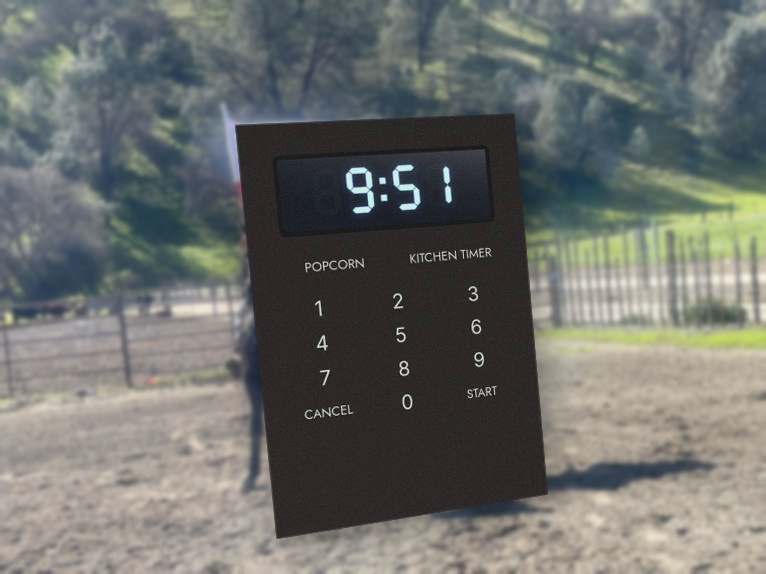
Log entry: 9h51
